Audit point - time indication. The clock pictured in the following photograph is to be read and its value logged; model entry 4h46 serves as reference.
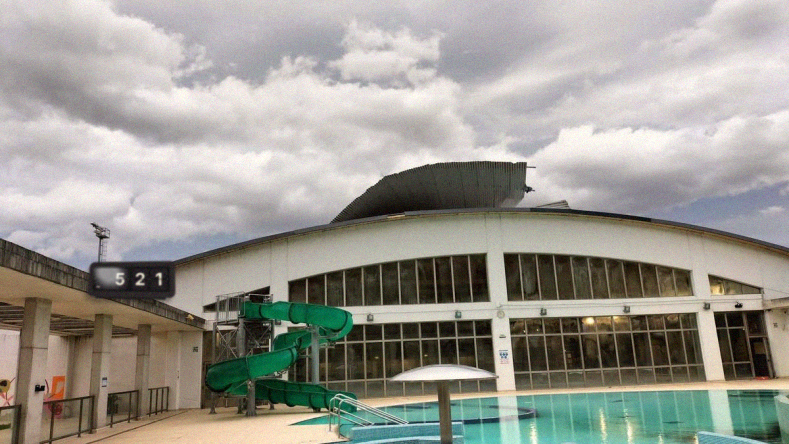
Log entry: 5h21
